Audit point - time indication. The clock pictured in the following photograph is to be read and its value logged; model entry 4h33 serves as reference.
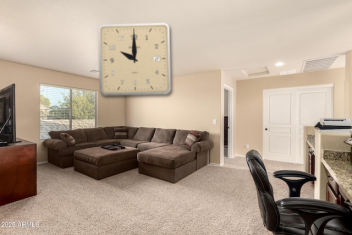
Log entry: 10h00
